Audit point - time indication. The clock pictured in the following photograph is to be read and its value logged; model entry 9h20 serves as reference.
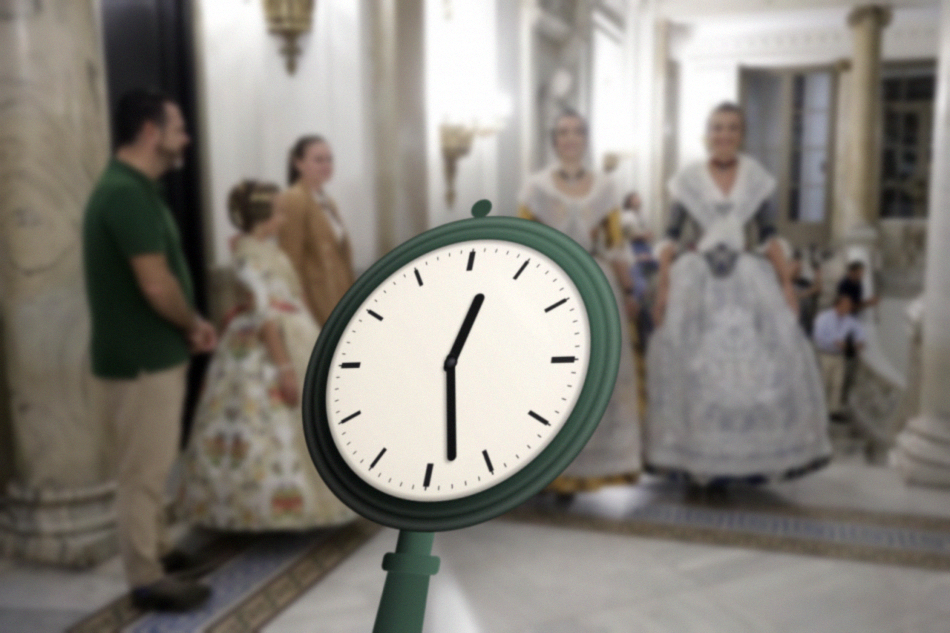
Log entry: 12h28
